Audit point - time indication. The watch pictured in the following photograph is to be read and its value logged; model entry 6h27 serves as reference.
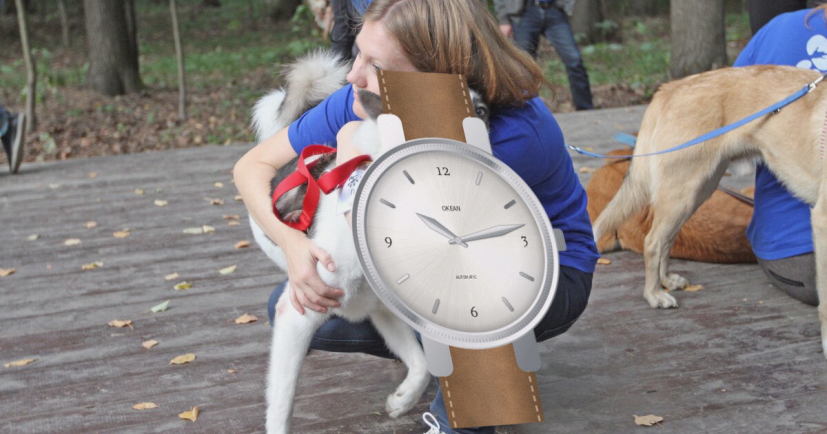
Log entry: 10h13
